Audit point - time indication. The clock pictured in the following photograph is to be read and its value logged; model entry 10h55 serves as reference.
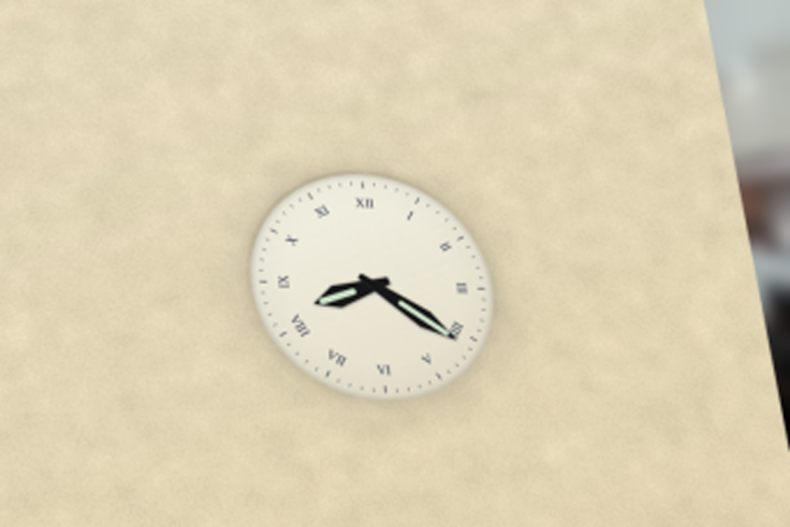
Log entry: 8h21
